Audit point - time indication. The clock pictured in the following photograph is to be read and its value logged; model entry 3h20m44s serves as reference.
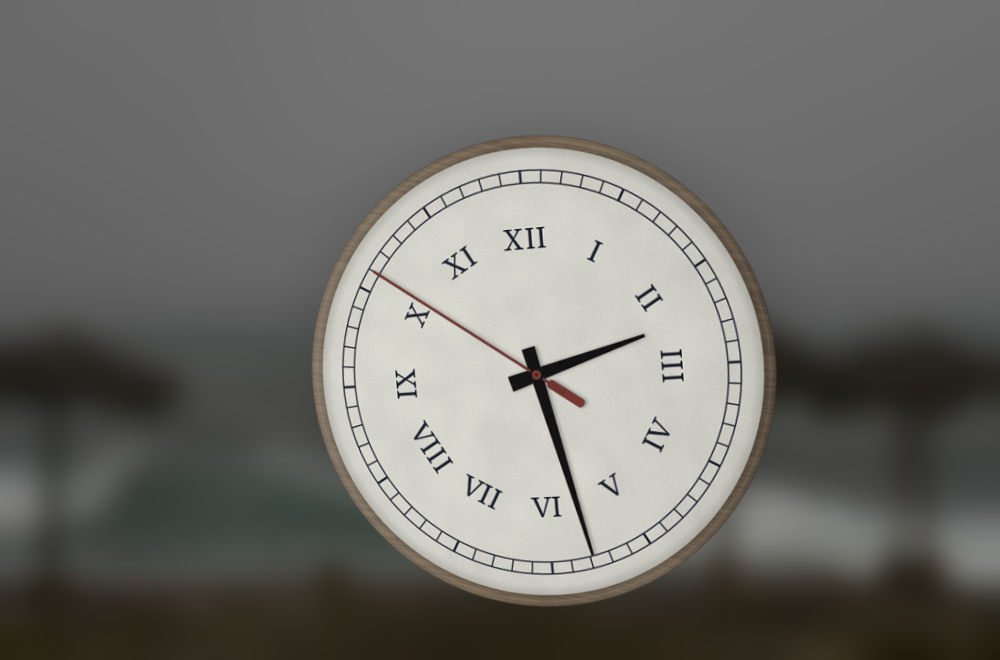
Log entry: 2h27m51s
